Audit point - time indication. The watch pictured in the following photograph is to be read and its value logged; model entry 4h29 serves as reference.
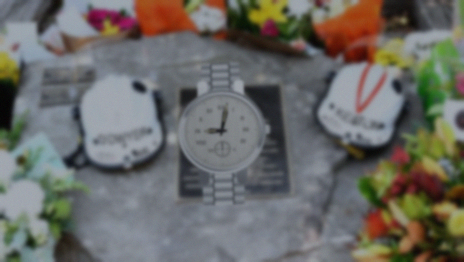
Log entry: 9h02
